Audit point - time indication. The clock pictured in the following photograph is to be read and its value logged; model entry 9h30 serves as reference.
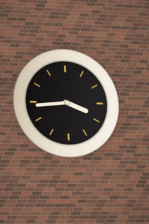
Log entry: 3h44
